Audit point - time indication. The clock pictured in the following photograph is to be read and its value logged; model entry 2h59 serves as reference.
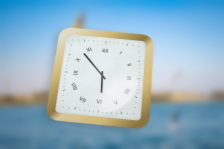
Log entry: 5h53
